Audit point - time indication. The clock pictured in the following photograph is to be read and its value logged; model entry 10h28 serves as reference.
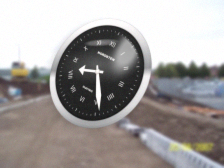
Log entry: 8h24
